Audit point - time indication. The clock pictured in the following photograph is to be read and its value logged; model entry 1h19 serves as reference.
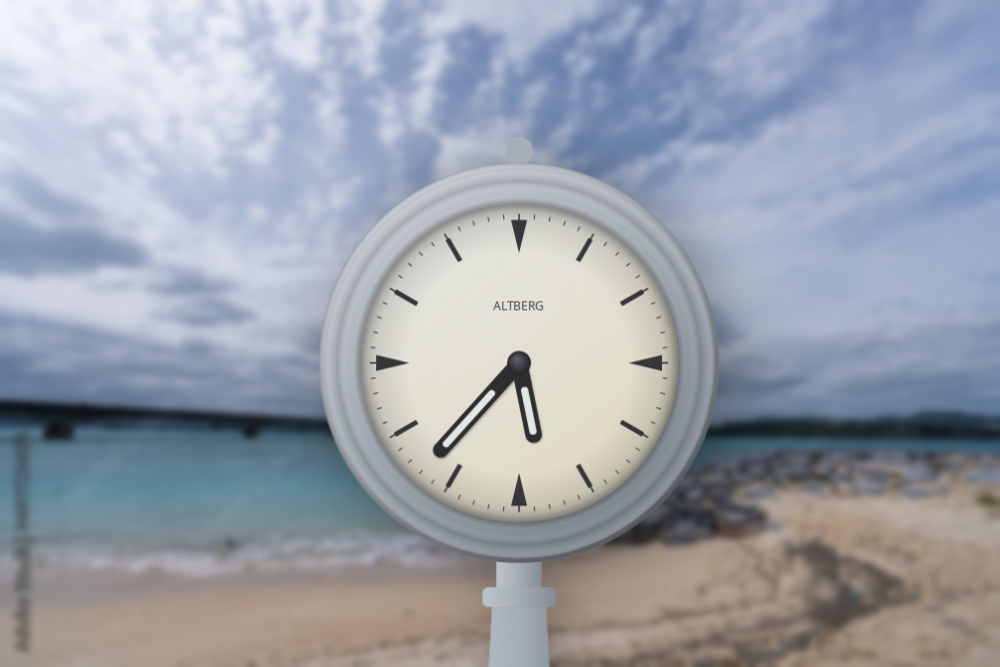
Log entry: 5h37
